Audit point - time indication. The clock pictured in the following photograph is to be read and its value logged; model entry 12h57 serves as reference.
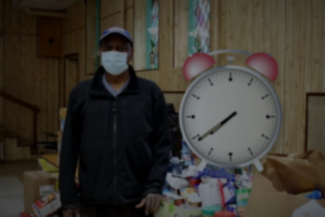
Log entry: 7h39
